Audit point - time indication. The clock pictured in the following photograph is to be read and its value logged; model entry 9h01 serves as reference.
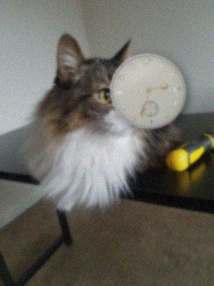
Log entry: 2h33
